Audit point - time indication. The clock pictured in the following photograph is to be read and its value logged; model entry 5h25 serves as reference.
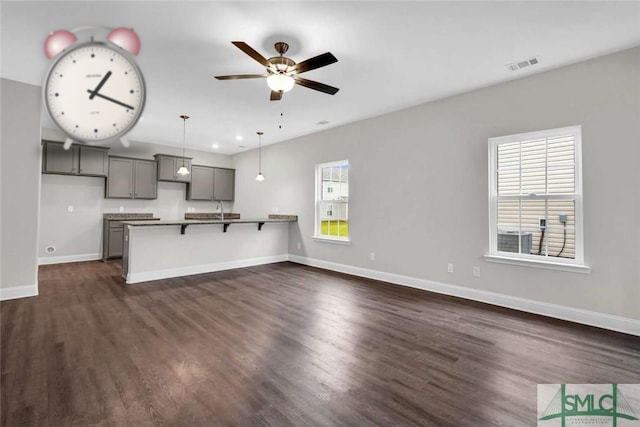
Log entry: 1h19
